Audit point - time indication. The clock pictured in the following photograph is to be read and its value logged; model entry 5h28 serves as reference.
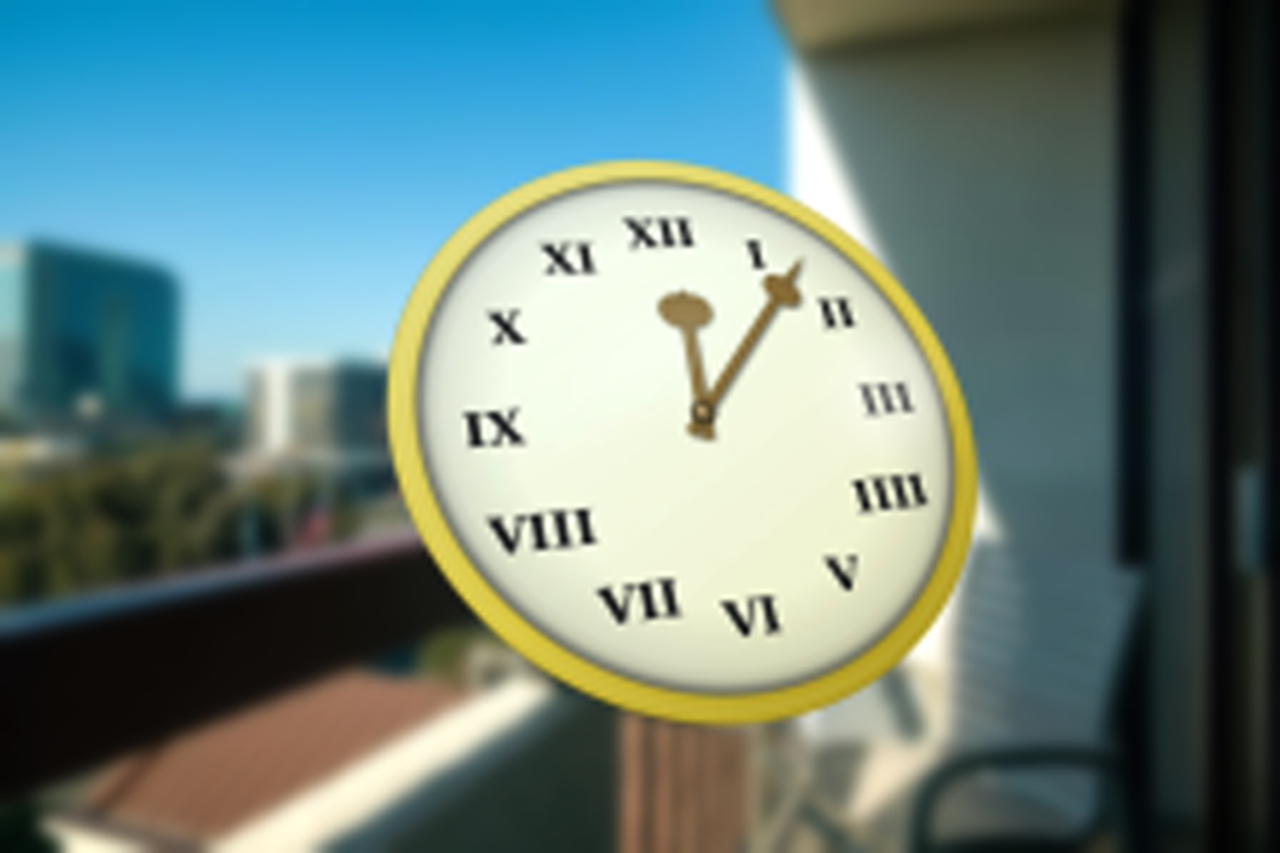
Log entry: 12h07
